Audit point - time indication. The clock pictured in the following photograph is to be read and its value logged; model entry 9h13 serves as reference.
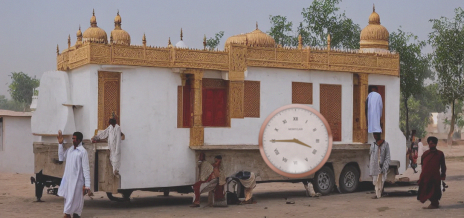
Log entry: 3h45
